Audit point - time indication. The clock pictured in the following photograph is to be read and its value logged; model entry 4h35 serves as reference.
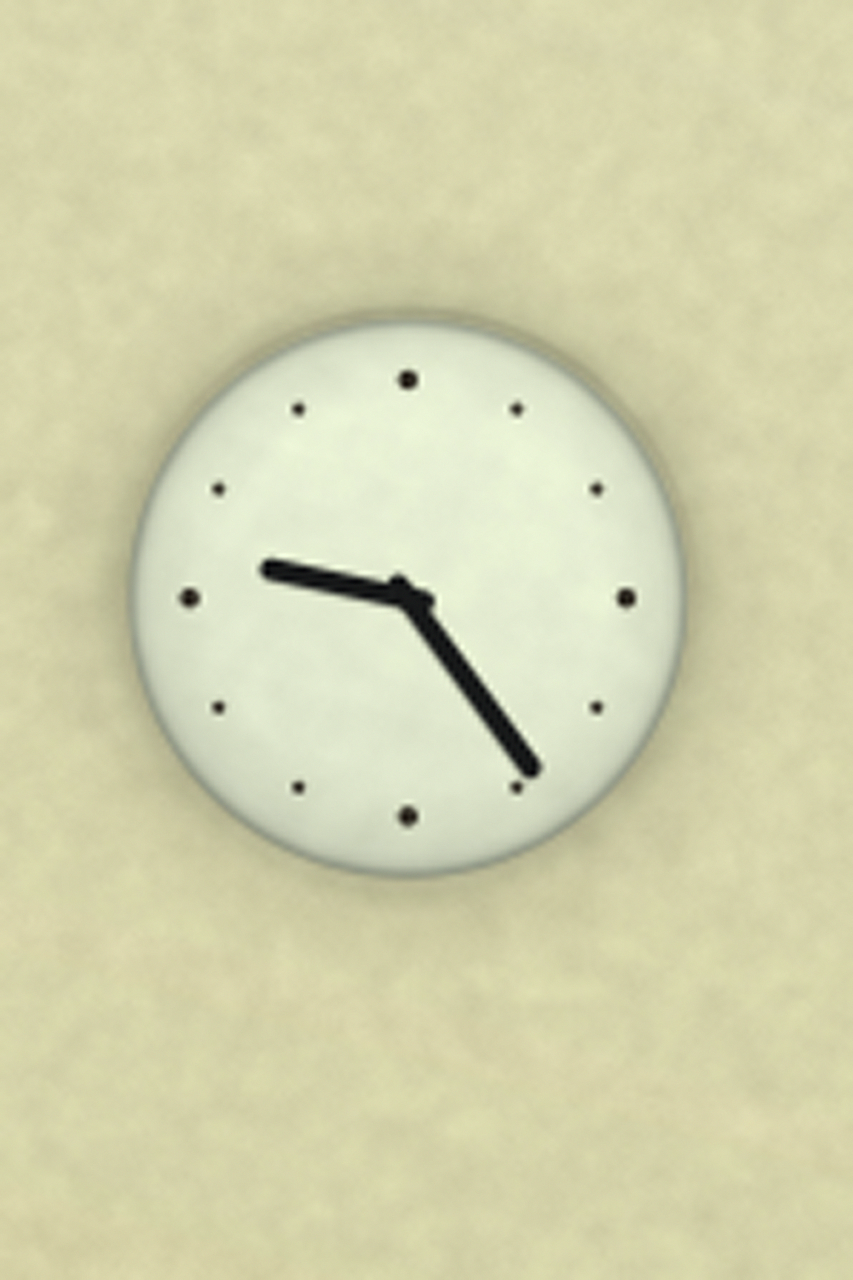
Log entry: 9h24
